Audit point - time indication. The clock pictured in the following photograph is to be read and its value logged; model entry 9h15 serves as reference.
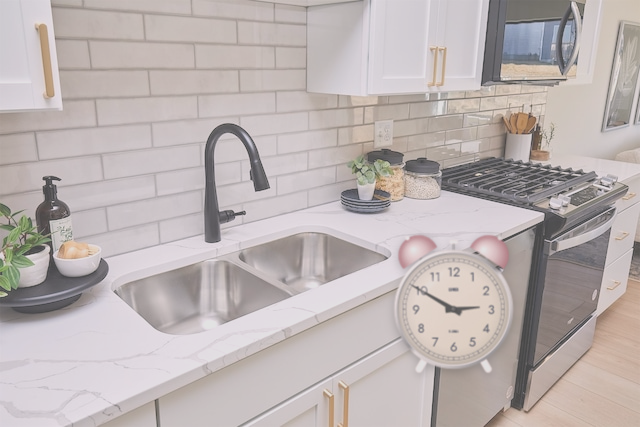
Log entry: 2h50
